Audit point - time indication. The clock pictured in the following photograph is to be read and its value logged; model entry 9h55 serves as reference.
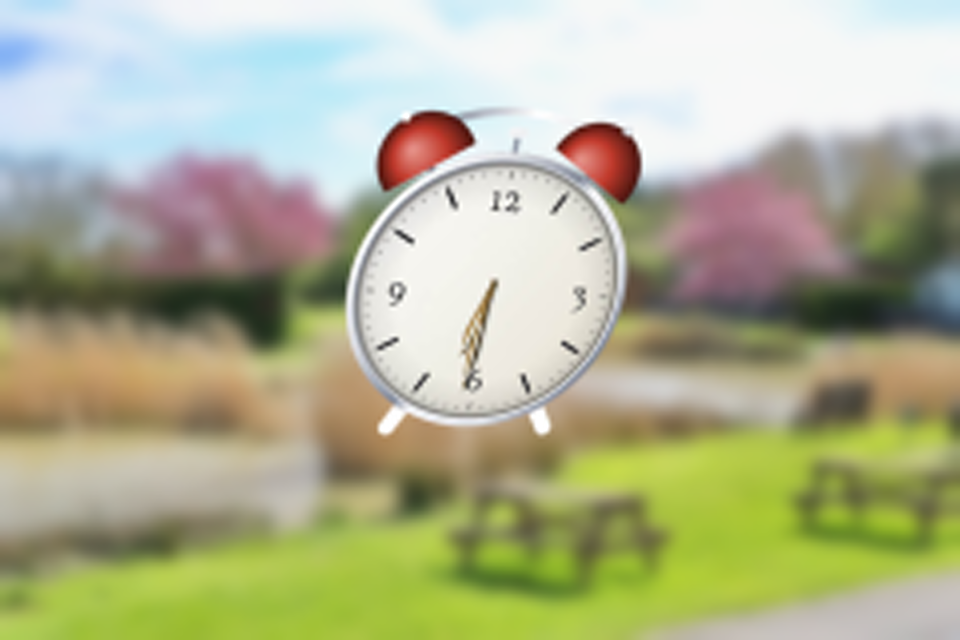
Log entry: 6h31
